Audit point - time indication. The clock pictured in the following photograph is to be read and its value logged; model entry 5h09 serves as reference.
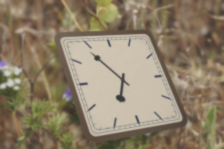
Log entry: 6h54
